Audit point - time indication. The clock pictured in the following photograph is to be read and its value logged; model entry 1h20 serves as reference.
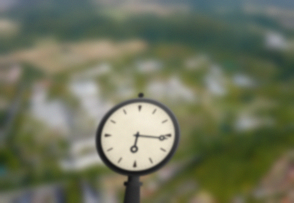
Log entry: 6h16
